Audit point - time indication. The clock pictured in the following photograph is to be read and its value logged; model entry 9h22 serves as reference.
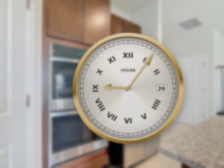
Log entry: 9h06
